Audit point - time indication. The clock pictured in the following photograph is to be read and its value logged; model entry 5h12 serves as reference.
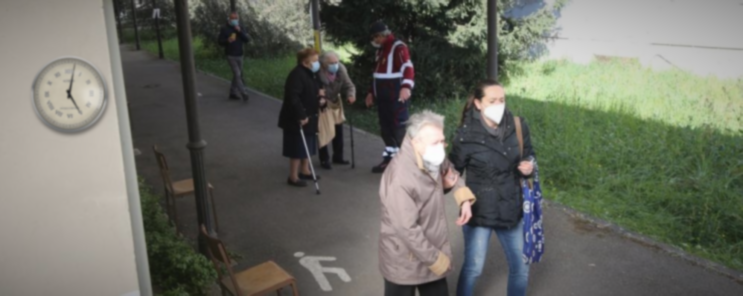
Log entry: 5h02
